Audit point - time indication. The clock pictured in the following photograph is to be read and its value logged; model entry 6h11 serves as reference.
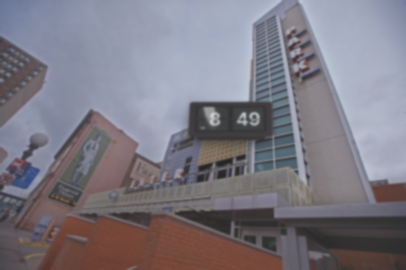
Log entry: 8h49
